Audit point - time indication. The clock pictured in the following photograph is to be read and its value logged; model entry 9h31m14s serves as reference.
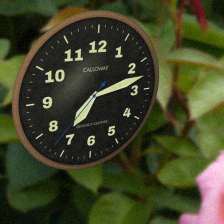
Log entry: 7h12m37s
